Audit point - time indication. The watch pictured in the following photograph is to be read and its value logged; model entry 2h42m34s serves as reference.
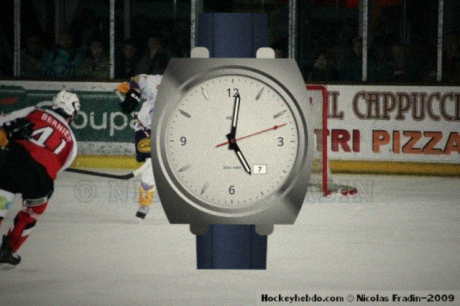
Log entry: 5h01m12s
